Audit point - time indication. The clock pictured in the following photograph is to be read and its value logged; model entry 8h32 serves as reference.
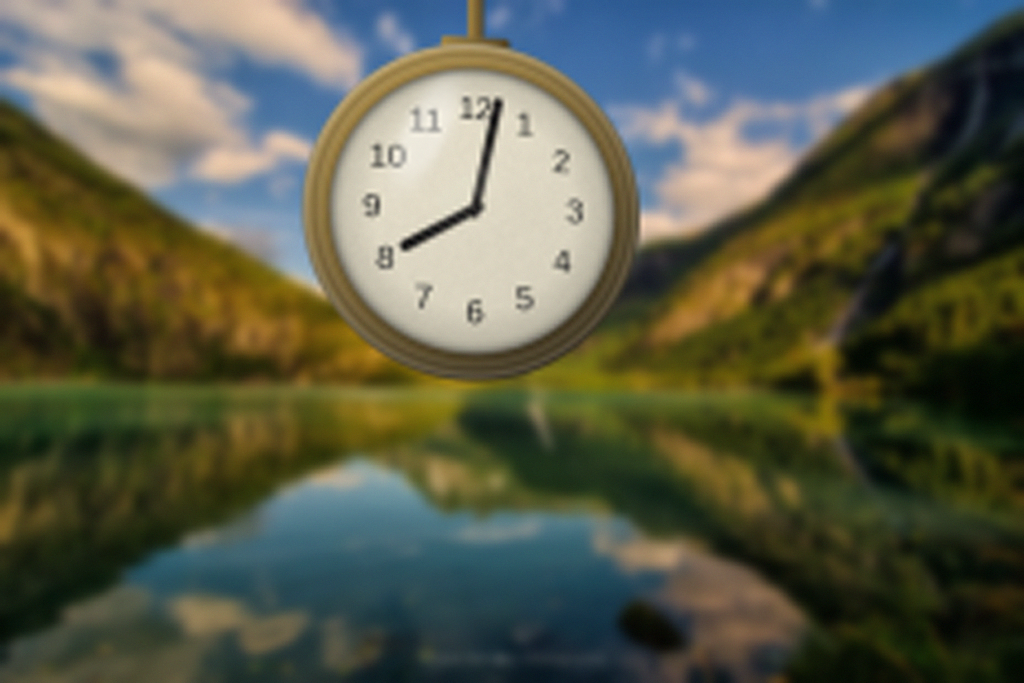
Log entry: 8h02
